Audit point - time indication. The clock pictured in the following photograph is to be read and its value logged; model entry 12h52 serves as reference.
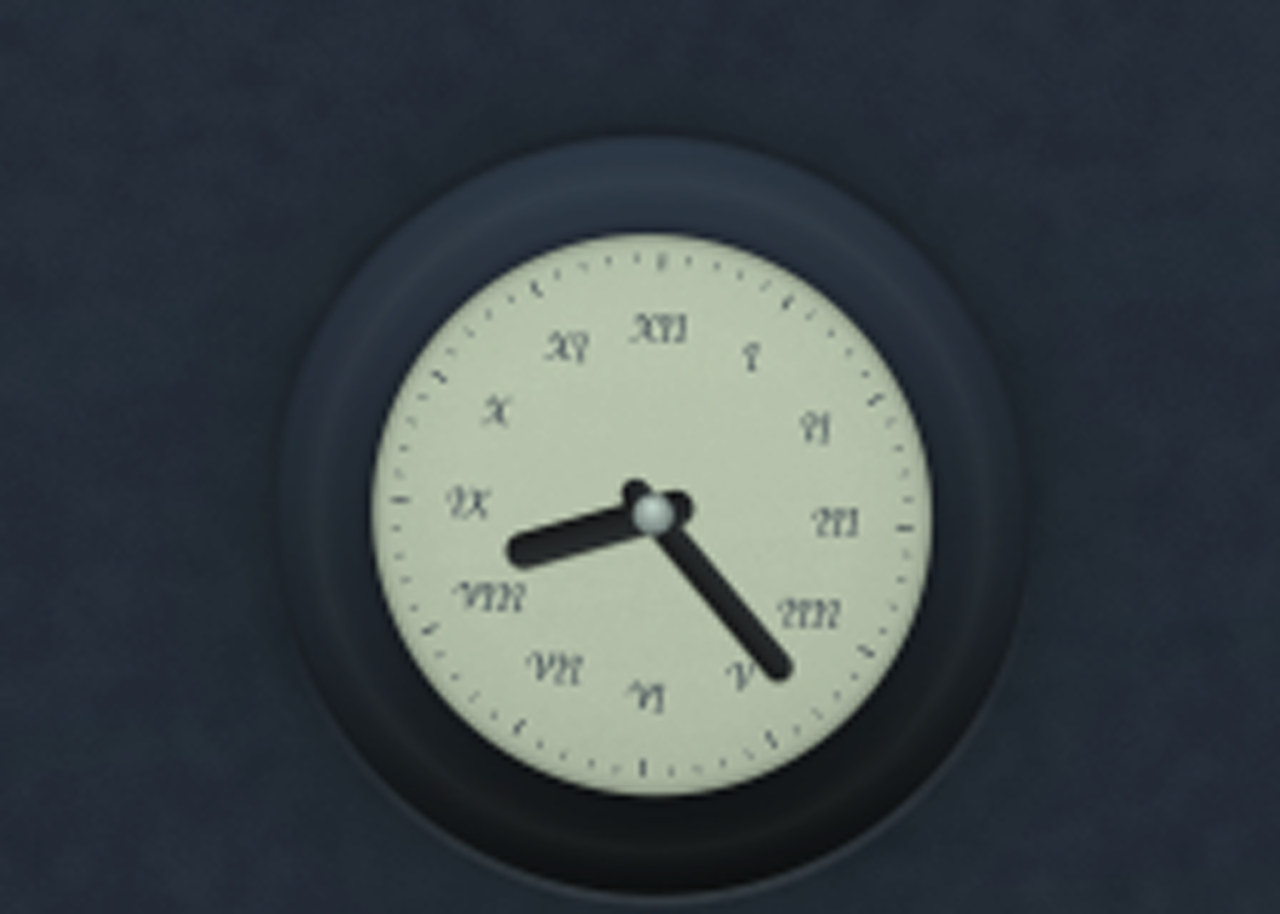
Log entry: 8h23
